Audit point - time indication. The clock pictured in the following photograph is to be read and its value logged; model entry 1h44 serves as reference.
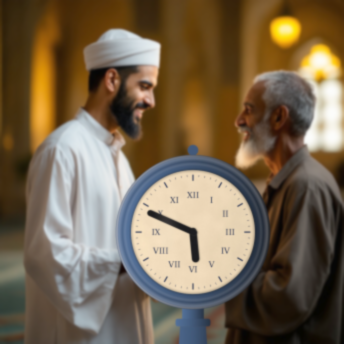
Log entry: 5h49
